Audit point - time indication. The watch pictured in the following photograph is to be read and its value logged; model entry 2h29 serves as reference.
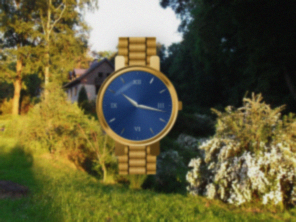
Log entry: 10h17
